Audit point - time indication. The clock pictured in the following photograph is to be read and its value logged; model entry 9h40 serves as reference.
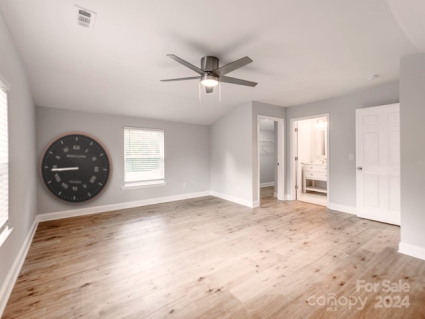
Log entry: 8h44
